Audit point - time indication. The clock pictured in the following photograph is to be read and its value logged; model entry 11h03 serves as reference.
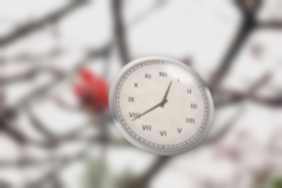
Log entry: 12h39
